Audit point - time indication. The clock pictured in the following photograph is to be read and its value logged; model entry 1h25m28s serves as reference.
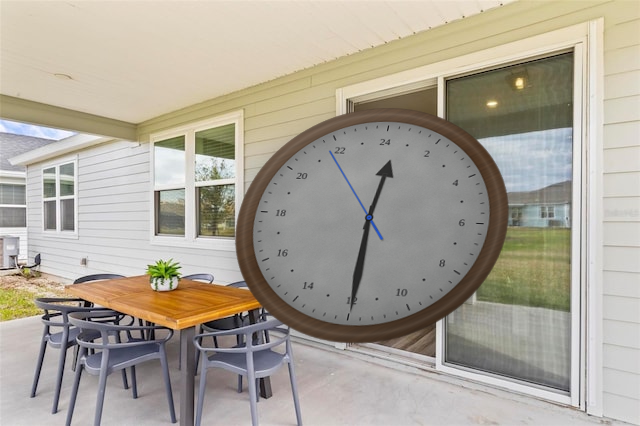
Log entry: 0h29m54s
